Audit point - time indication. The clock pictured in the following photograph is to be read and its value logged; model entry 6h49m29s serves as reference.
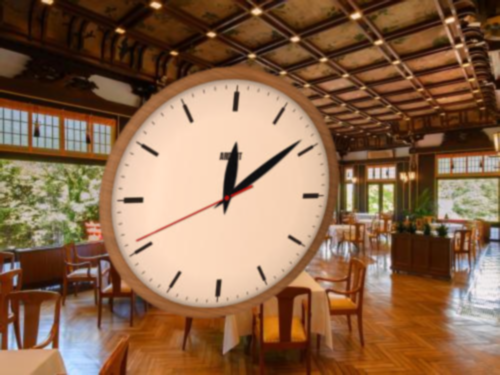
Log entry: 12h08m41s
